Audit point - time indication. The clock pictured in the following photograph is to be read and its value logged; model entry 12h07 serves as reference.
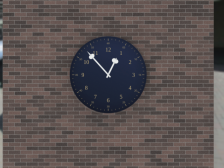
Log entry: 12h53
